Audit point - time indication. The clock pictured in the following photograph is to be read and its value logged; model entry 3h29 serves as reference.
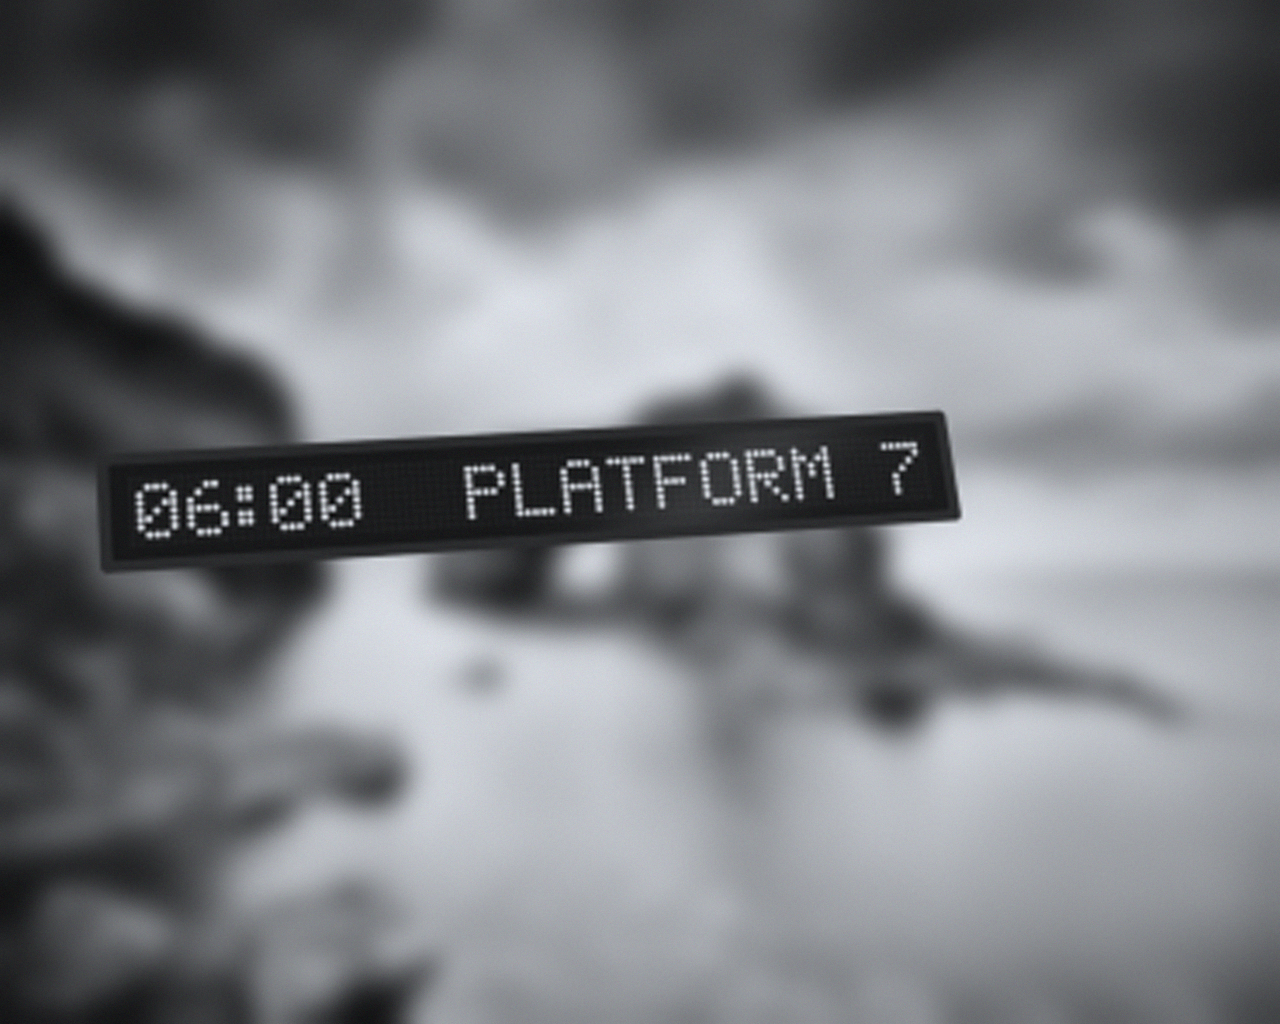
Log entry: 6h00
